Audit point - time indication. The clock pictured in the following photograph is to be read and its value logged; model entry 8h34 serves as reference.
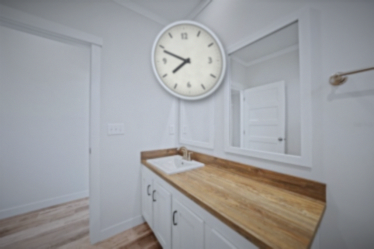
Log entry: 7h49
